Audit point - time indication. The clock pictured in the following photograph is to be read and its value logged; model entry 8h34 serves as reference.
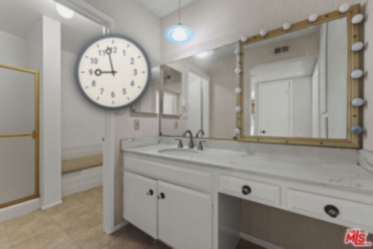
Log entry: 8h58
